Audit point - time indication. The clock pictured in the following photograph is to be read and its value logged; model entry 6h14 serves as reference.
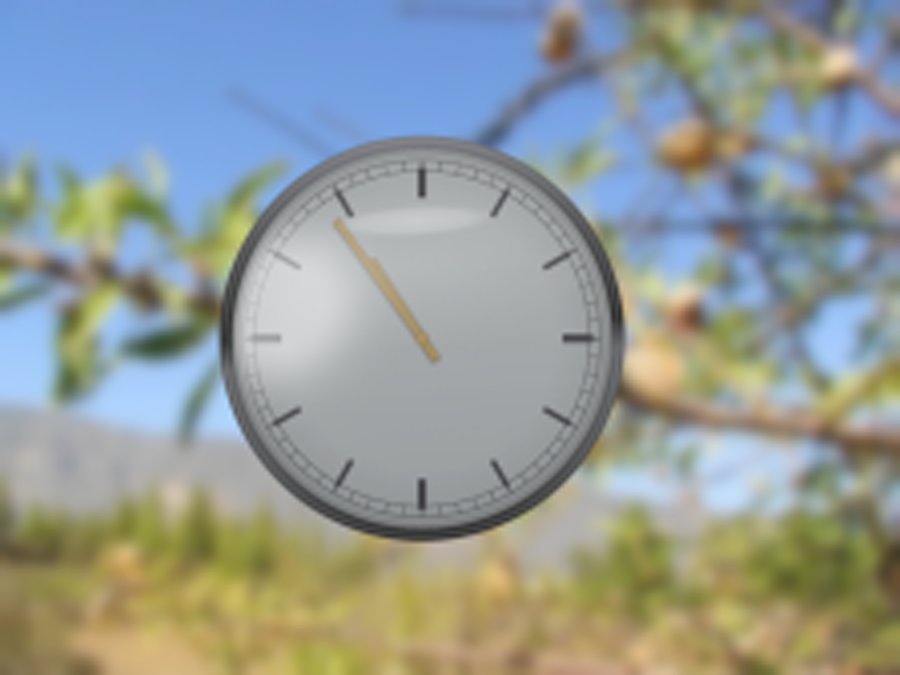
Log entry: 10h54
